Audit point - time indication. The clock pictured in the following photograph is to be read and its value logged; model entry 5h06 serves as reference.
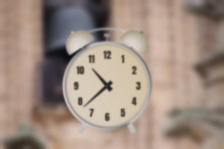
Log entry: 10h38
